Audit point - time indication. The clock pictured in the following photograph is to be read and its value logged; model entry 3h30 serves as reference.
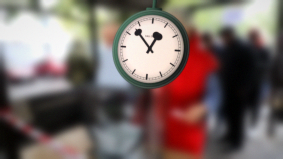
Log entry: 12h53
